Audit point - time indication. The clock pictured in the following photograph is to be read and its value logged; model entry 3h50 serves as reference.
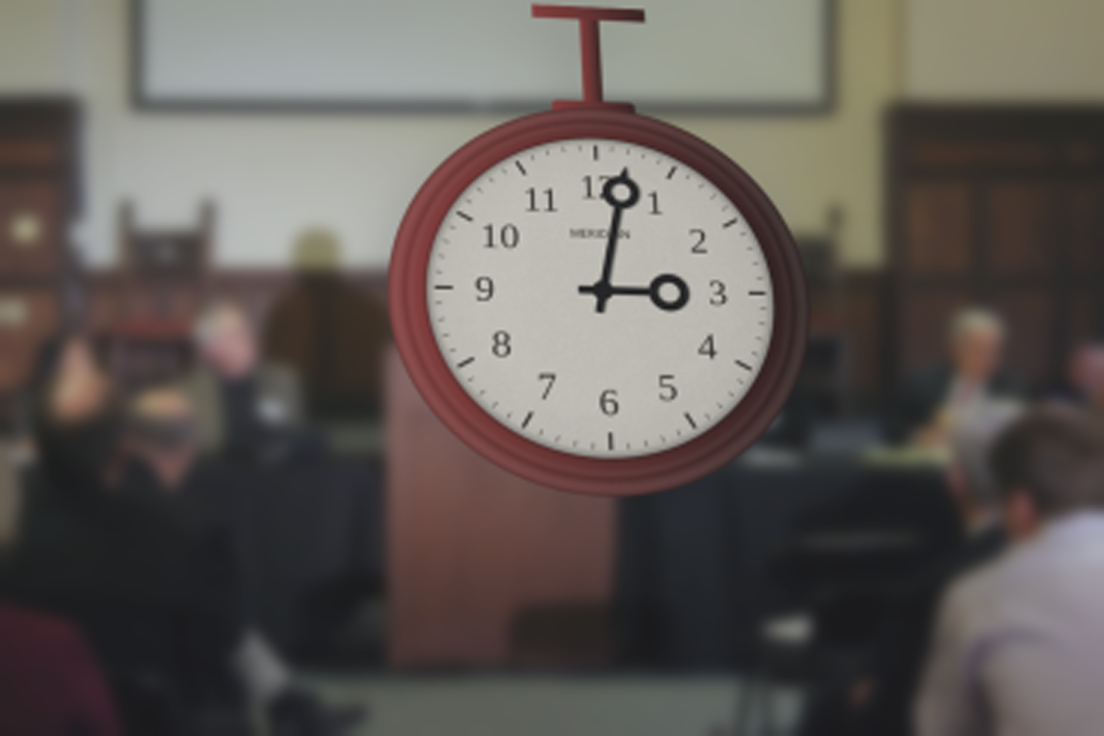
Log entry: 3h02
